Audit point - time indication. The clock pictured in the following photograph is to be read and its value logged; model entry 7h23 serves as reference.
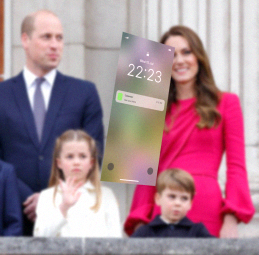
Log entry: 22h23
